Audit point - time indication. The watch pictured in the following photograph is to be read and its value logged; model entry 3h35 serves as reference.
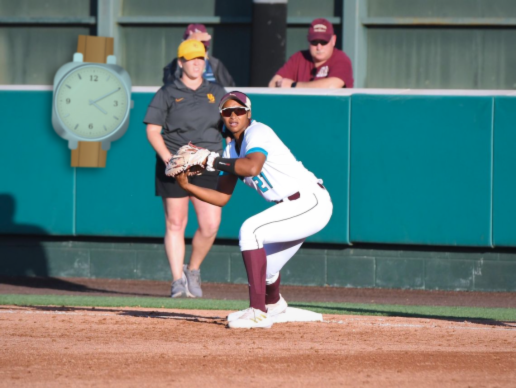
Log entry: 4h10
